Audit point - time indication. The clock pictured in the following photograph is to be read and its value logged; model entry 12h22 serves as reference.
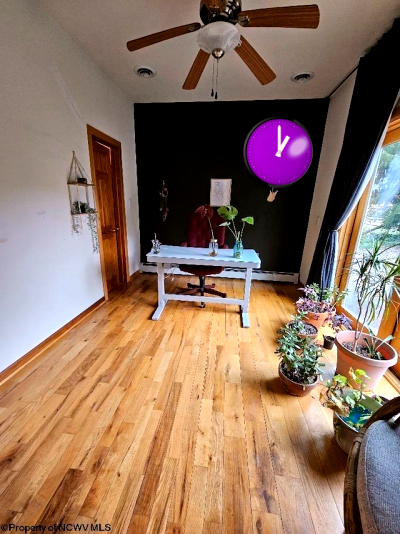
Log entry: 1h00
